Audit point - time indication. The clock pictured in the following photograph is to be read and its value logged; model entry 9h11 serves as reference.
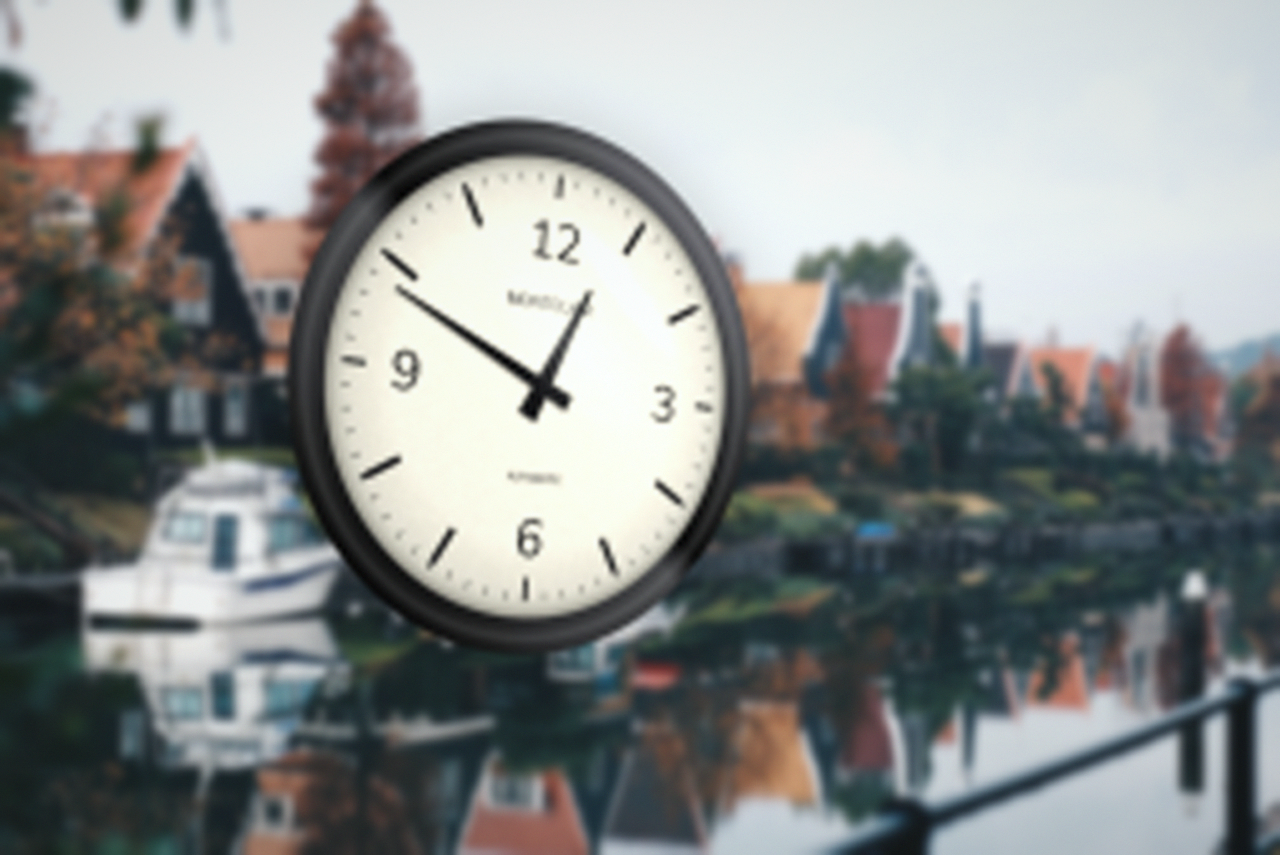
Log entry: 12h49
